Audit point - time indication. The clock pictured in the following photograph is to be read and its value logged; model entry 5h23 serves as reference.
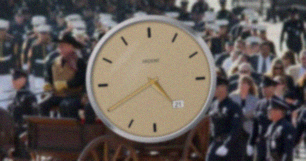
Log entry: 4h40
